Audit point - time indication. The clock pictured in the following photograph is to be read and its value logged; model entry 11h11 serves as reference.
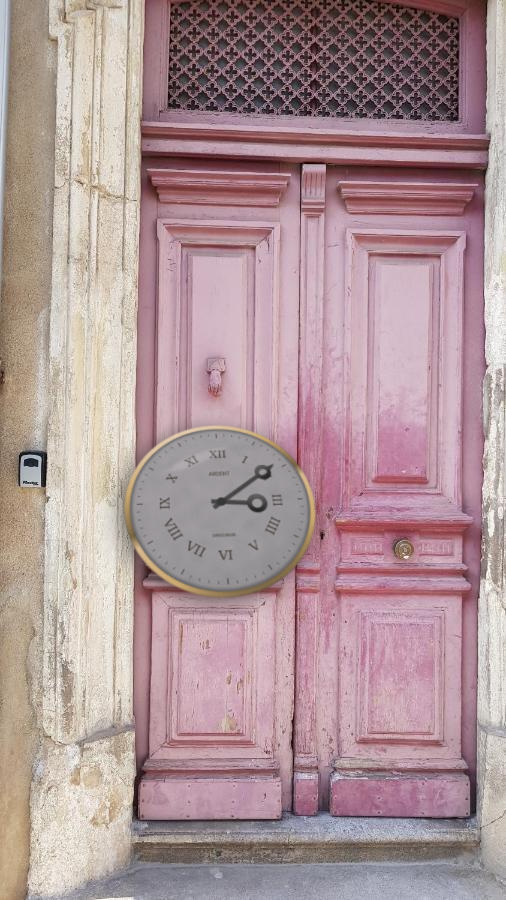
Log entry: 3h09
